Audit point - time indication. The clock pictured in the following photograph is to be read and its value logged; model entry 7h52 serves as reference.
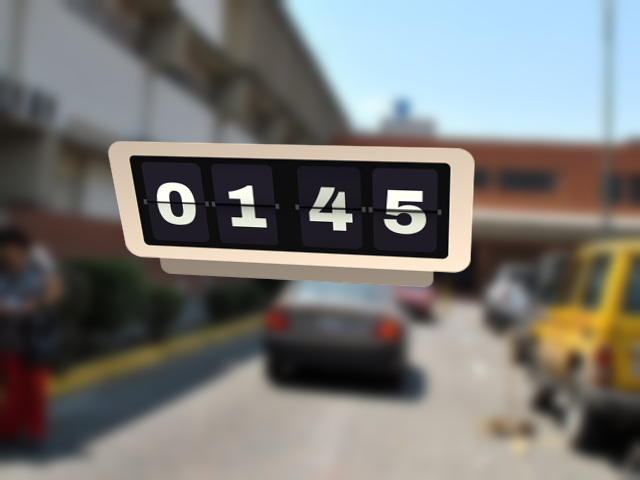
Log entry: 1h45
